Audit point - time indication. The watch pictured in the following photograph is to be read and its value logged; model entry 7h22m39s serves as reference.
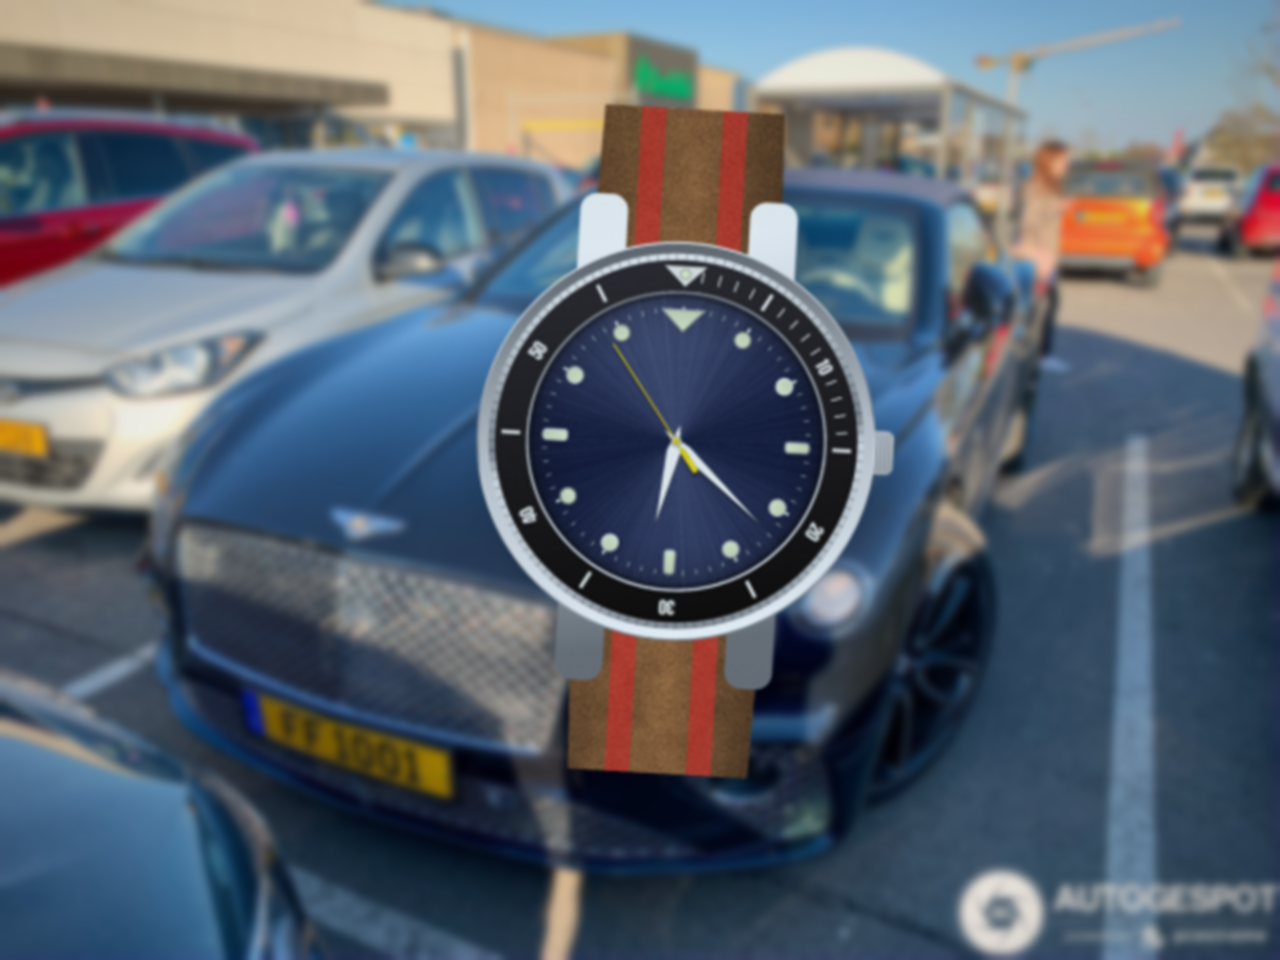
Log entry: 6h21m54s
